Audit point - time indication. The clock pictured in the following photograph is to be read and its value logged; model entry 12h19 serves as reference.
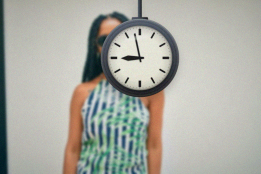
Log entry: 8h58
